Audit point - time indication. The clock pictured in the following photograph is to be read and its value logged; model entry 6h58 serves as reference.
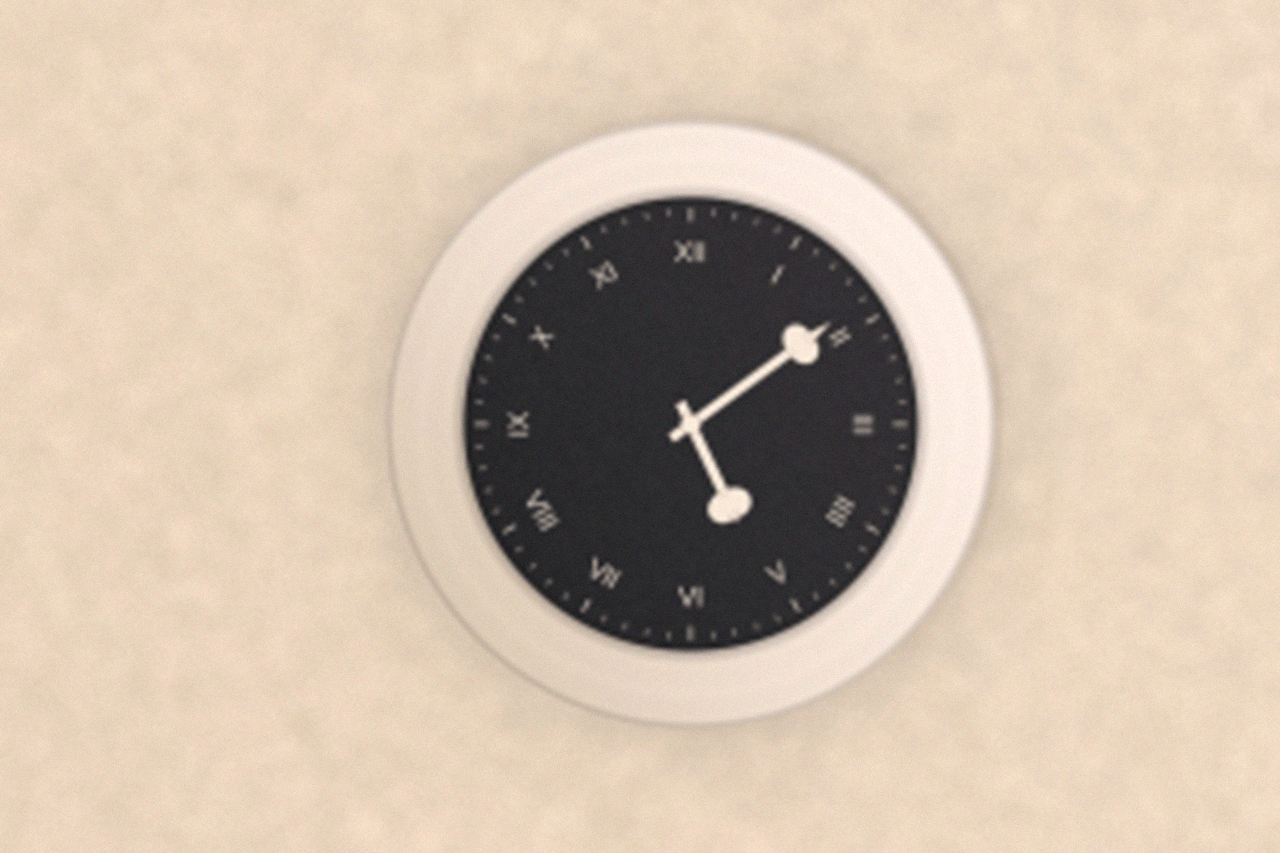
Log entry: 5h09
